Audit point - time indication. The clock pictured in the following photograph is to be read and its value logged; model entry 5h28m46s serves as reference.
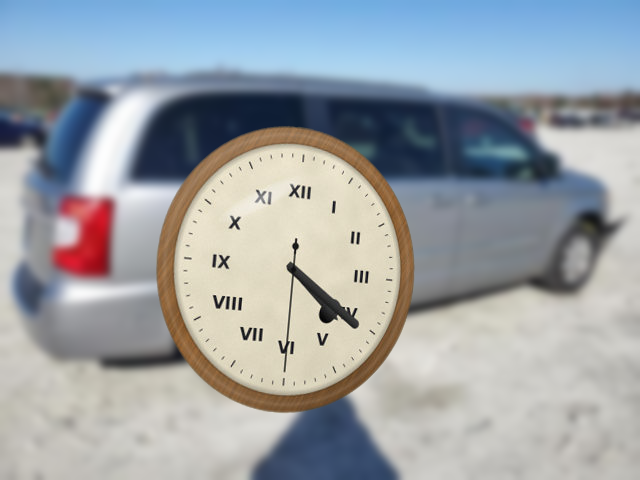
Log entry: 4h20m30s
